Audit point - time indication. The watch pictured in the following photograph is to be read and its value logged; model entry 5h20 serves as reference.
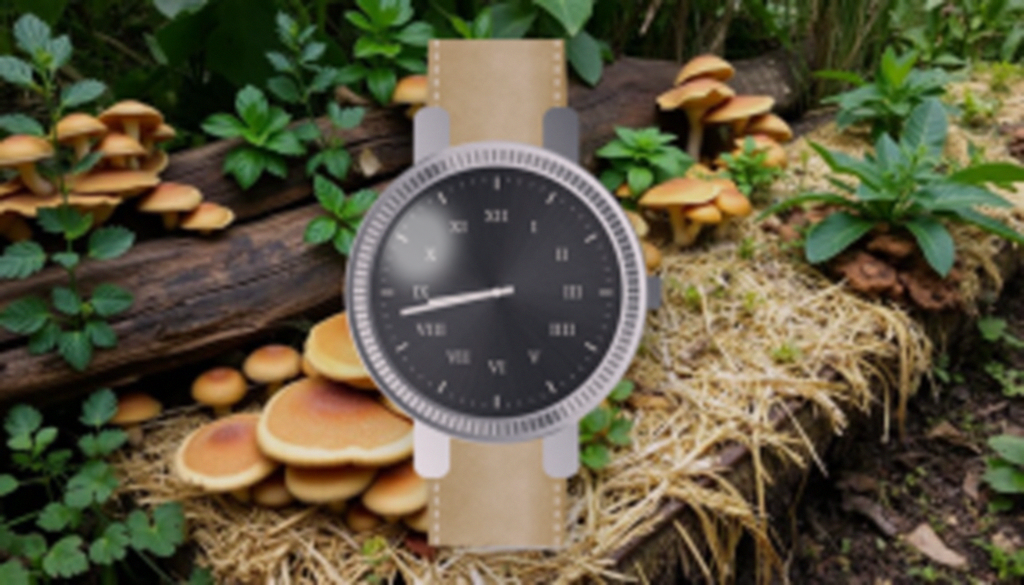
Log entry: 8h43
